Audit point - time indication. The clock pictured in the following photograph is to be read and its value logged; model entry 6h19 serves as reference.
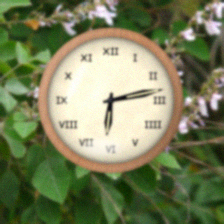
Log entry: 6h13
